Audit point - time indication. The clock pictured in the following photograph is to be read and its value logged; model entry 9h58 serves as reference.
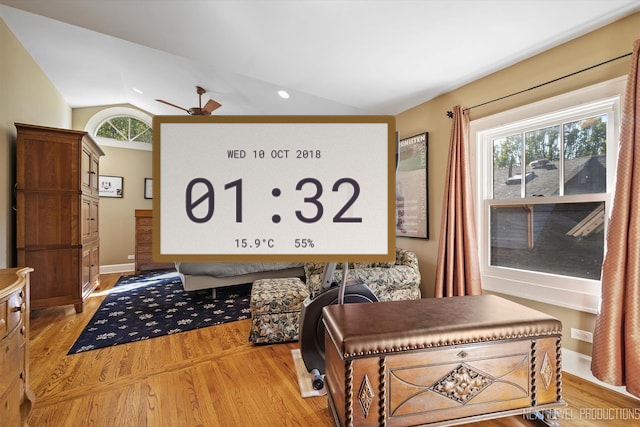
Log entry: 1h32
